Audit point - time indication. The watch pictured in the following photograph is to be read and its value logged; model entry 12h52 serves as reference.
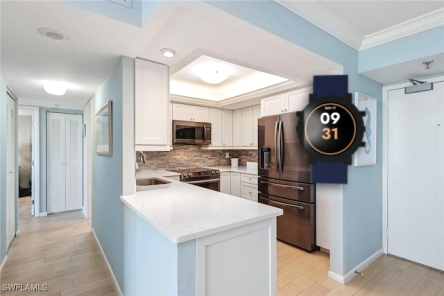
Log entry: 9h31
